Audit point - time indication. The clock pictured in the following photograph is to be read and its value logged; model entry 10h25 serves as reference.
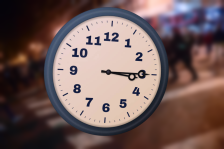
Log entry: 3h15
